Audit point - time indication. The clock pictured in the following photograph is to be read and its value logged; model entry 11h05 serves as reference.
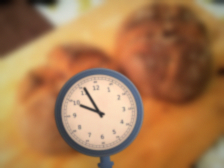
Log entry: 9h56
